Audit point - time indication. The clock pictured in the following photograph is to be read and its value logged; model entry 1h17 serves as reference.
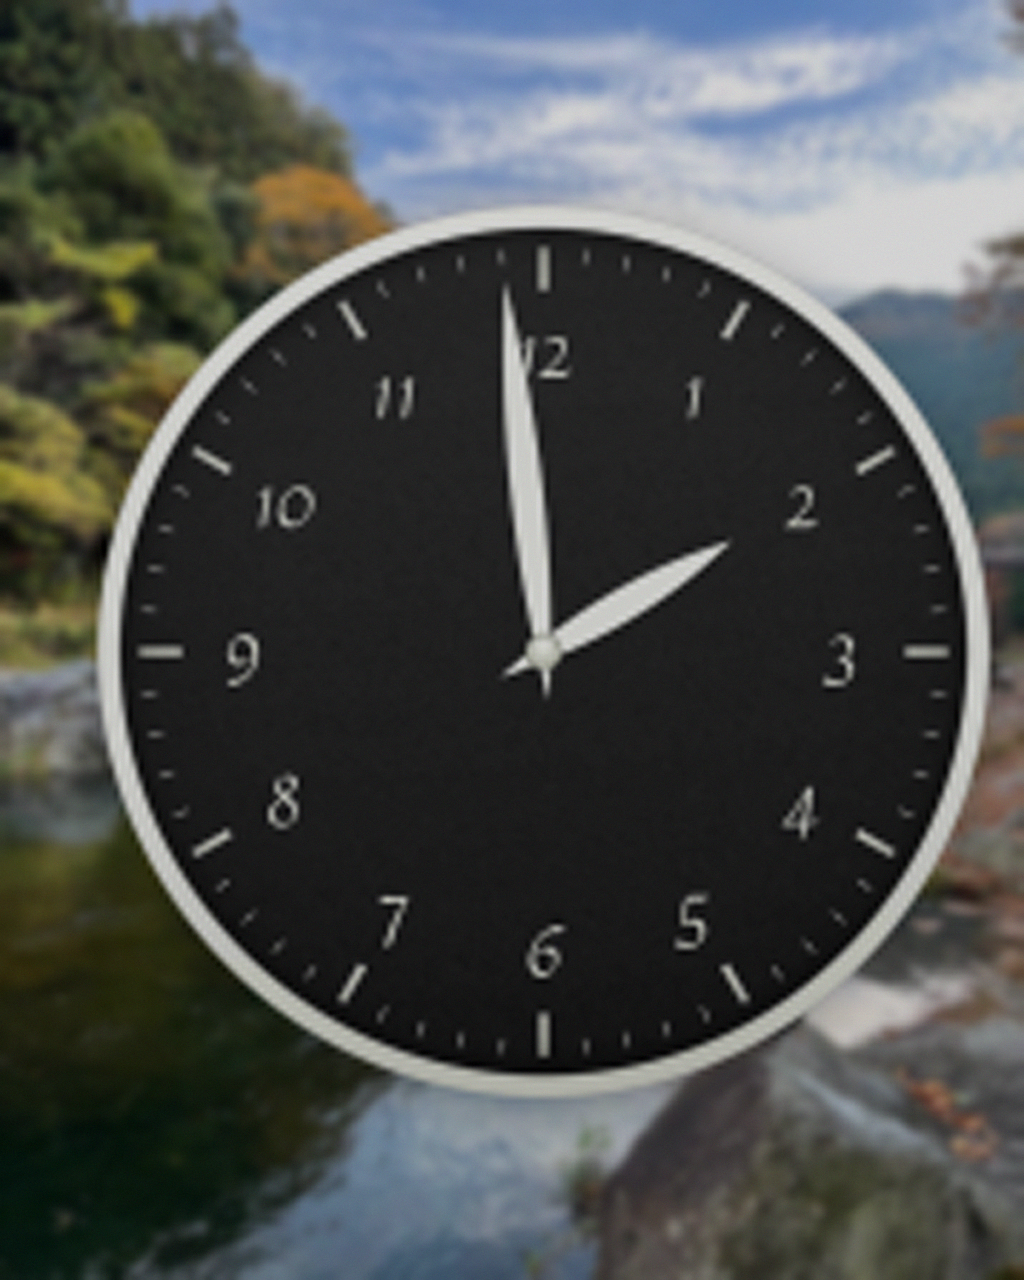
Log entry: 1h59
